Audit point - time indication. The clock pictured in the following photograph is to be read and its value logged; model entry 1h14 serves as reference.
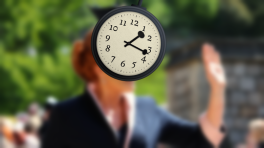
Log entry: 1h17
